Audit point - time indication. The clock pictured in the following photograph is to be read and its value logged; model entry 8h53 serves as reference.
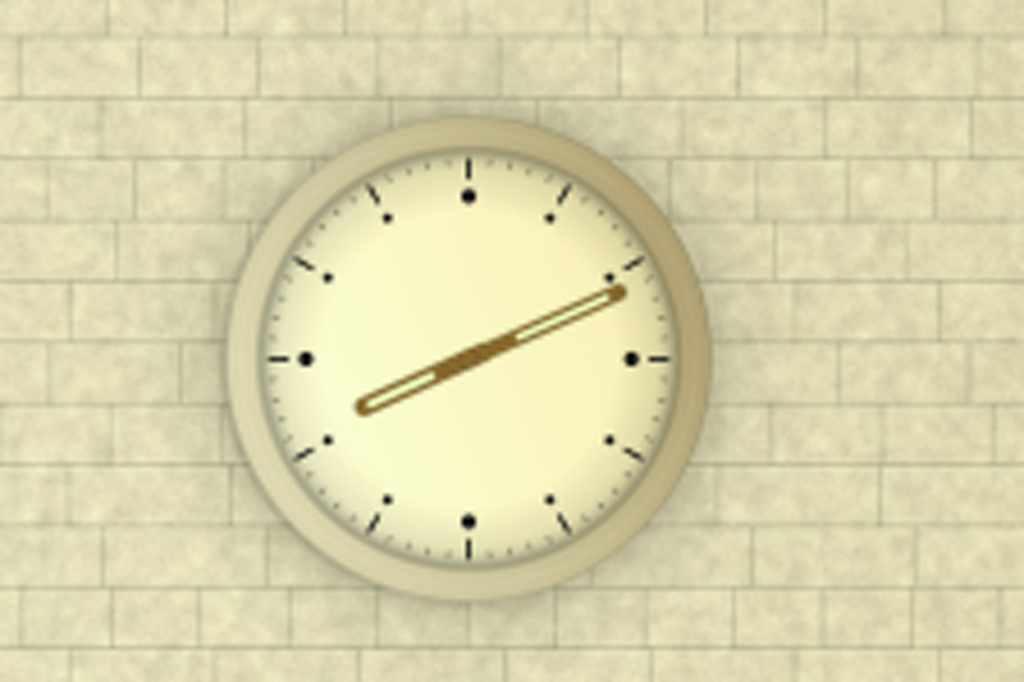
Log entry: 8h11
